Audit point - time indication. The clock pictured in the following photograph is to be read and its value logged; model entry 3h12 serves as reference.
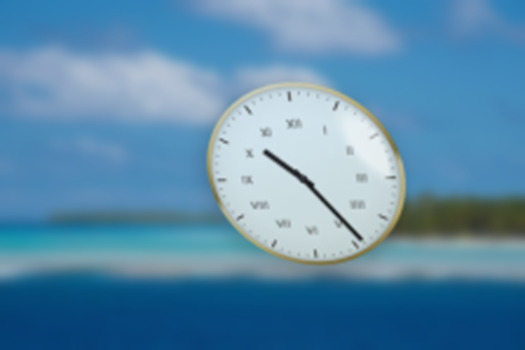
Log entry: 10h24
